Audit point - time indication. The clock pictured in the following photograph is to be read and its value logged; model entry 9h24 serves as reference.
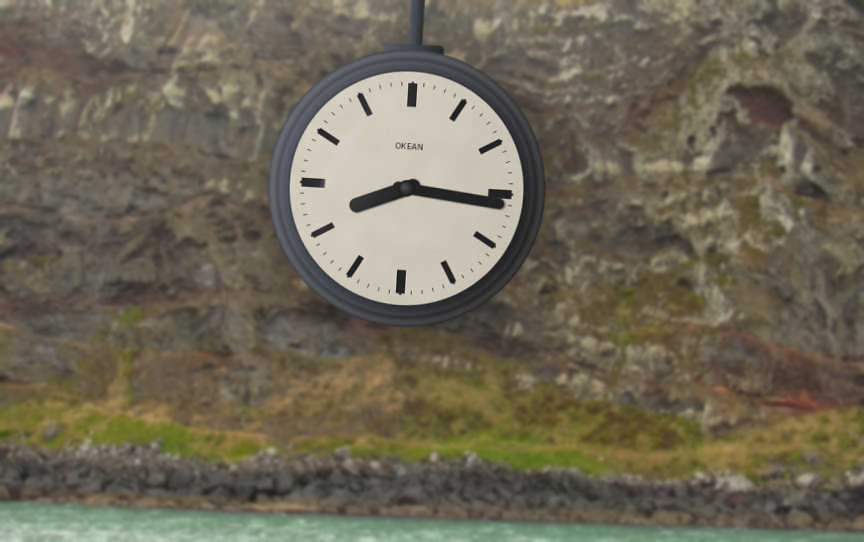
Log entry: 8h16
